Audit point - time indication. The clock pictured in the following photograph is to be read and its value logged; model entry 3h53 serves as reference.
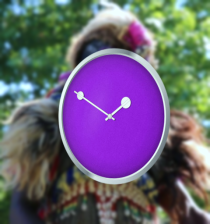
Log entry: 1h50
